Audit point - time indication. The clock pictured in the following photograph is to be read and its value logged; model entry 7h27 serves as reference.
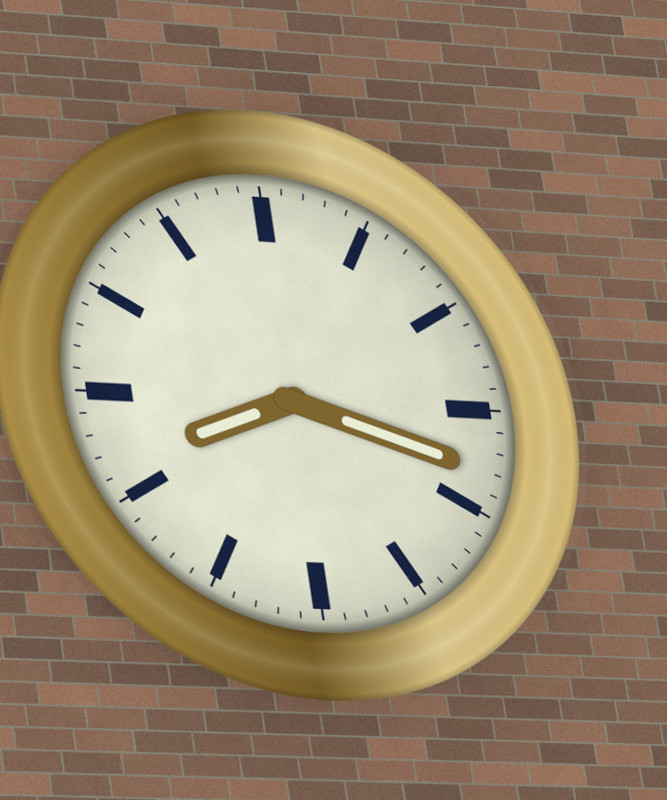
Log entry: 8h18
